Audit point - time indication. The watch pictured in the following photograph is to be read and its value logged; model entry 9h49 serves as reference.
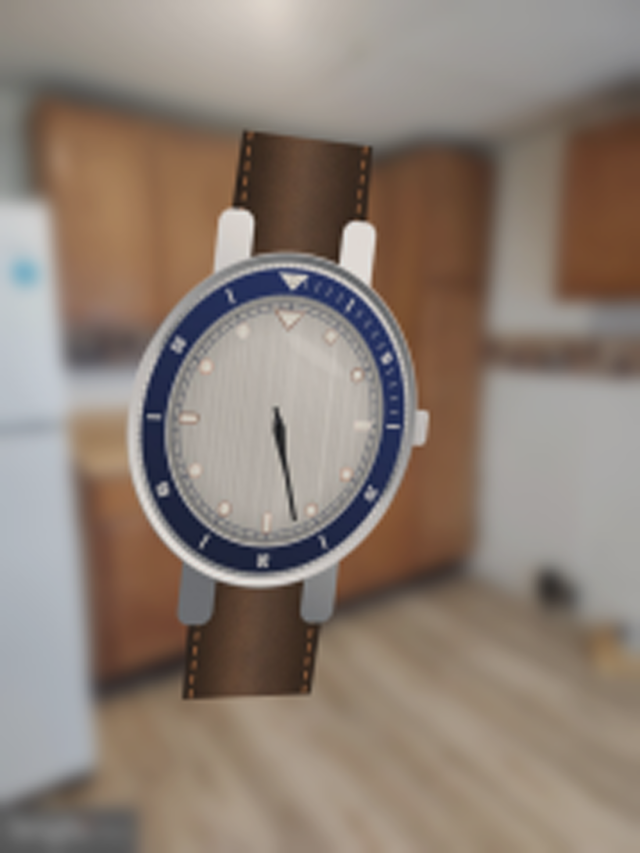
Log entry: 5h27
